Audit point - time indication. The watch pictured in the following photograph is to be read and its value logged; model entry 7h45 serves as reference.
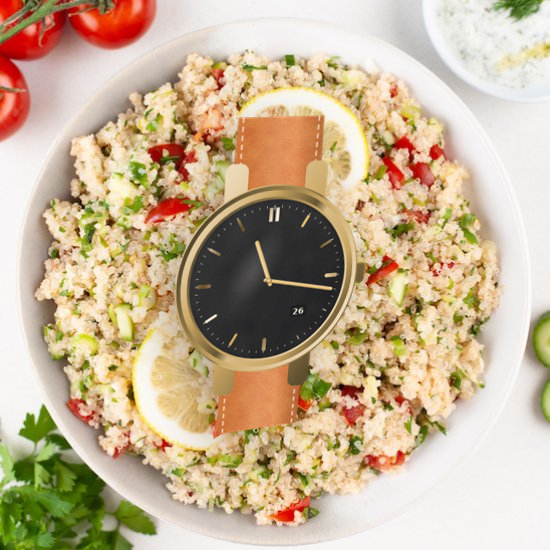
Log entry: 11h17
